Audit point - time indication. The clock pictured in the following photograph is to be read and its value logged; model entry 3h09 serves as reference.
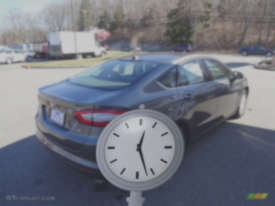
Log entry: 12h27
